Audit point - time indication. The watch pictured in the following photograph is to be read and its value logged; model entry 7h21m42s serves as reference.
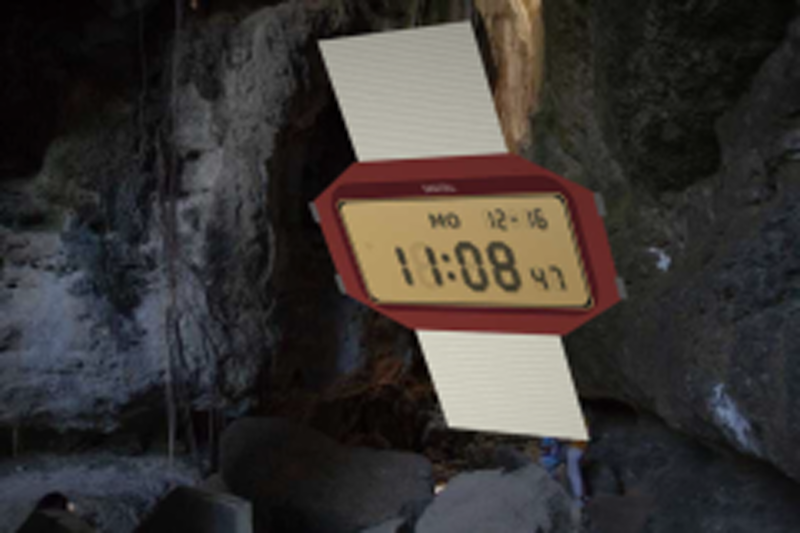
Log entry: 11h08m47s
